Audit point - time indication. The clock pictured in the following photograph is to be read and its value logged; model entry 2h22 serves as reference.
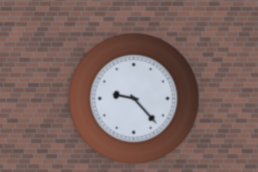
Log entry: 9h23
